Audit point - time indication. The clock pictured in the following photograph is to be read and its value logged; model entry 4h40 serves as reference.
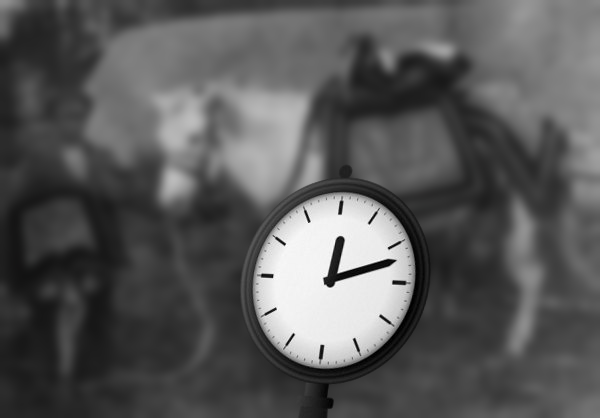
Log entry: 12h12
